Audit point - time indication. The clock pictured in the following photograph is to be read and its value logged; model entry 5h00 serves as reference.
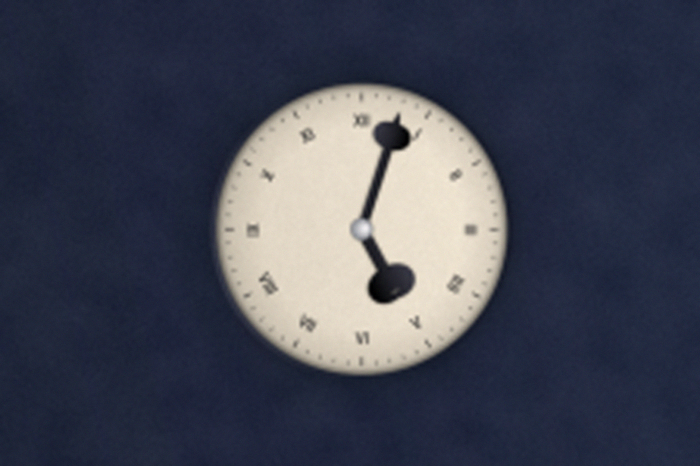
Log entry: 5h03
